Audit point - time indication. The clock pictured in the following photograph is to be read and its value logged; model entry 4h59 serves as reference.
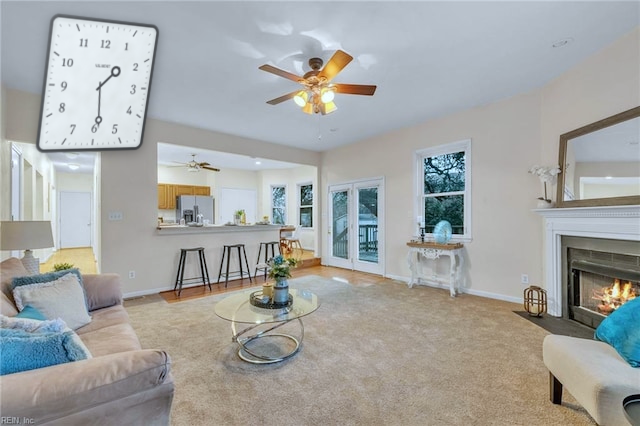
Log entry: 1h29
